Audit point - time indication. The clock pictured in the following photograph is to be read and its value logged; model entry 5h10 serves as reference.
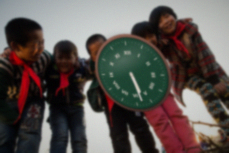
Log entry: 5h28
